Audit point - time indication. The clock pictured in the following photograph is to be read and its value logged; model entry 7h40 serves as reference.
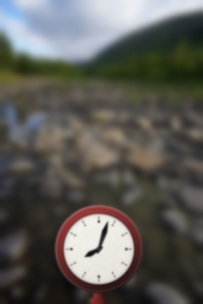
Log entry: 8h03
